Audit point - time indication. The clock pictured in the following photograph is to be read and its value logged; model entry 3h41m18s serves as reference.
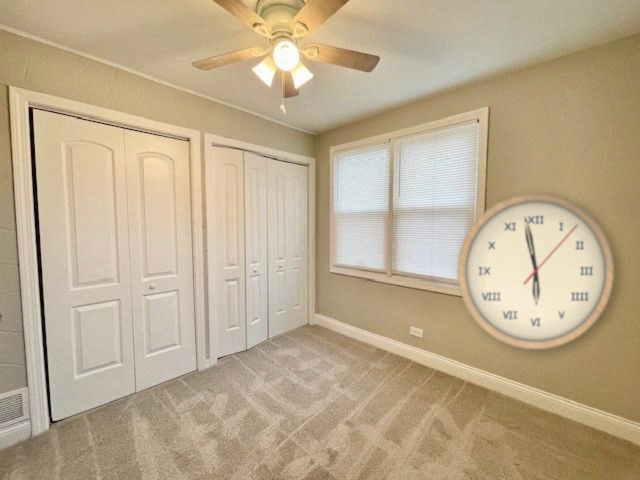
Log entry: 5h58m07s
